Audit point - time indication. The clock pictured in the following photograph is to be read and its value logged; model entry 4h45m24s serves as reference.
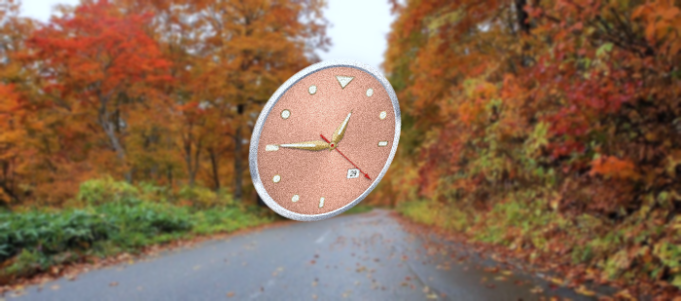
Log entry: 12h45m21s
